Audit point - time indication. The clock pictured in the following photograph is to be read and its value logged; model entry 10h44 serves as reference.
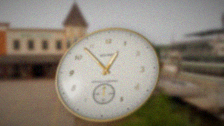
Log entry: 12h53
